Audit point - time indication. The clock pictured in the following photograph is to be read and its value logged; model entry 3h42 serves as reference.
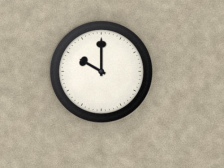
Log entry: 10h00
